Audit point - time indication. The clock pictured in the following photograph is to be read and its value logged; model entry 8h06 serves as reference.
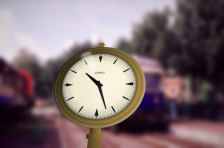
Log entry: 10h27
